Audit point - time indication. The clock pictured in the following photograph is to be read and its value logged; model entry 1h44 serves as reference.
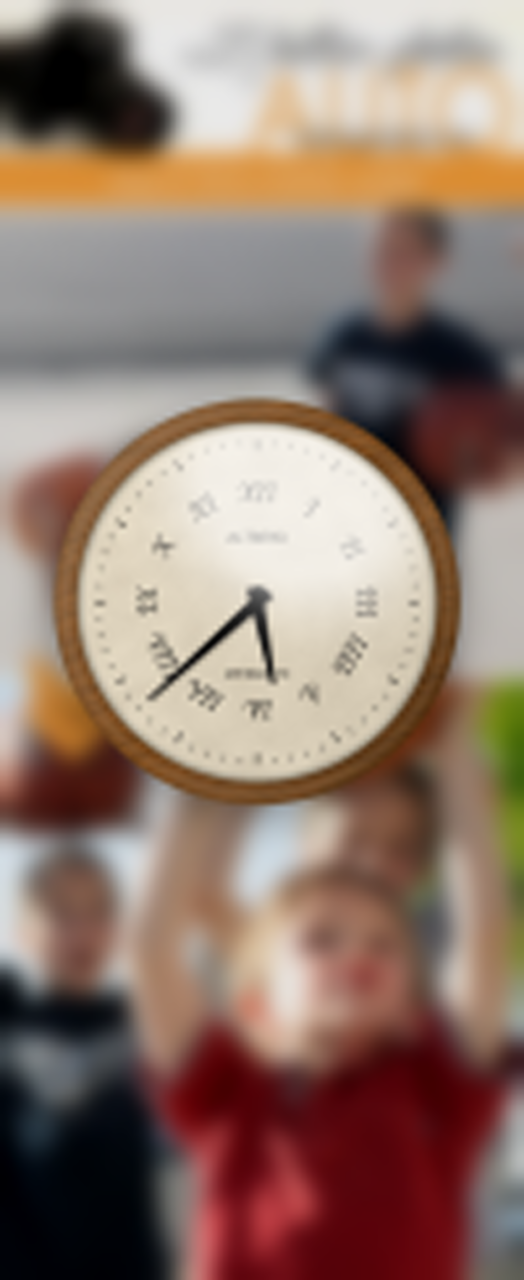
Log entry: 5h38
